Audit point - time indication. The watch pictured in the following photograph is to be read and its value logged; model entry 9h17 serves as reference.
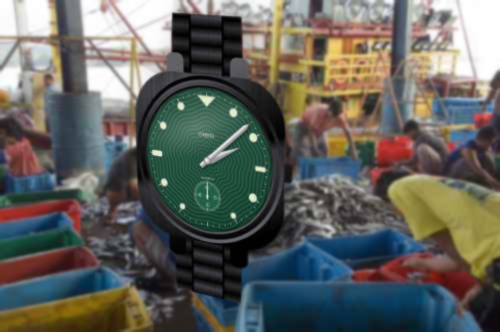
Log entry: 2h08
